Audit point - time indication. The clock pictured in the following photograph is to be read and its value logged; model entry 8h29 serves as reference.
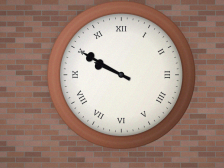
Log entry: 9h50
